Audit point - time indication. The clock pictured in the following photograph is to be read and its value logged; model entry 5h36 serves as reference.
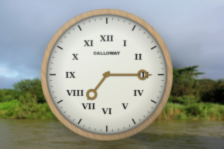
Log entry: 7h15
